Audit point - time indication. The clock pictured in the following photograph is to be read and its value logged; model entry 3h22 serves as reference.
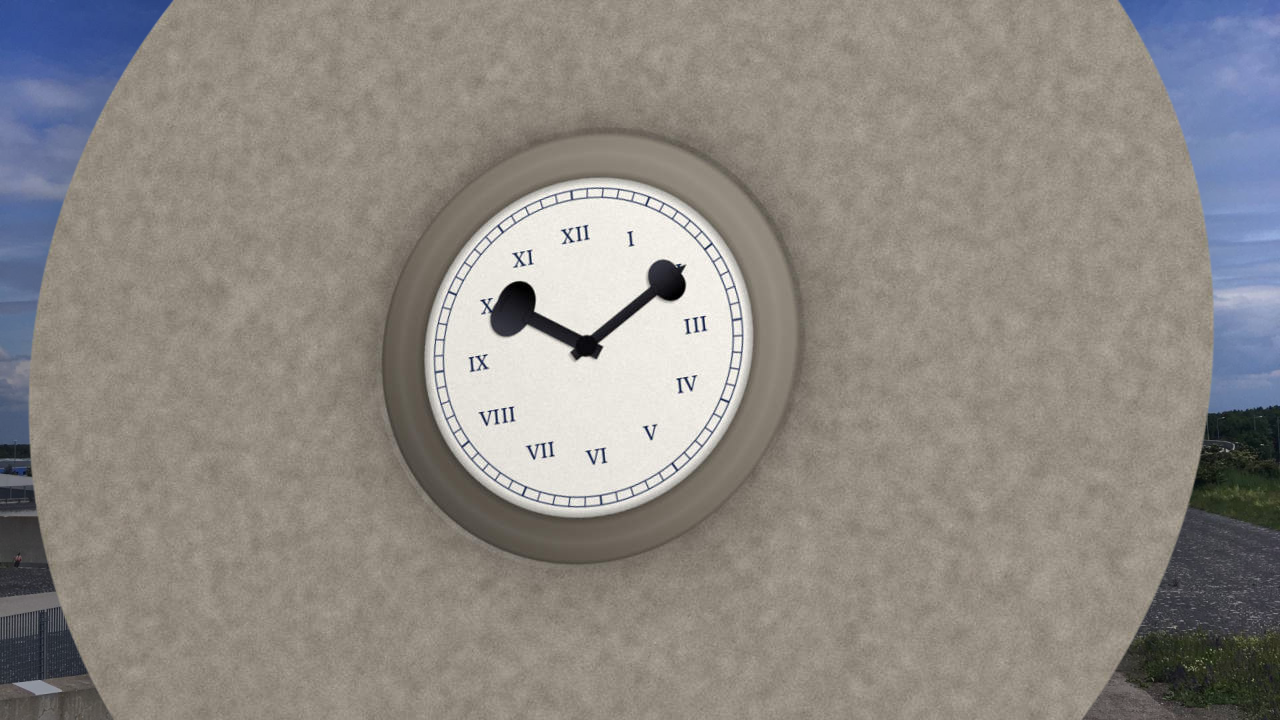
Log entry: 10h10
